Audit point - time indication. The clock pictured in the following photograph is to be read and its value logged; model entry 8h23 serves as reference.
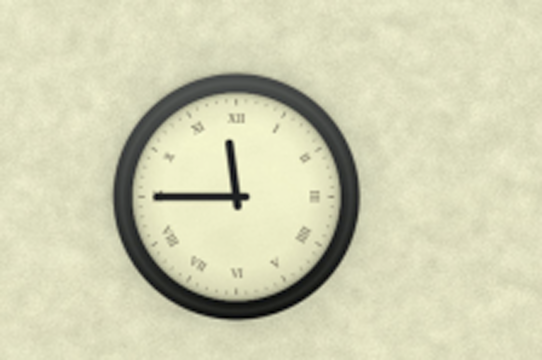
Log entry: 11h45
